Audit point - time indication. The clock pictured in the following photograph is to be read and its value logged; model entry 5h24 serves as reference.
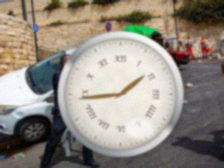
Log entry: 1h44
